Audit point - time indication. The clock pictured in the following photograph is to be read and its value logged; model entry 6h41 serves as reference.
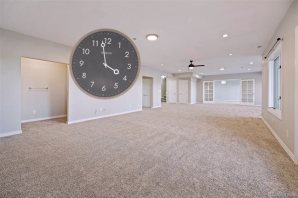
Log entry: 3h58
